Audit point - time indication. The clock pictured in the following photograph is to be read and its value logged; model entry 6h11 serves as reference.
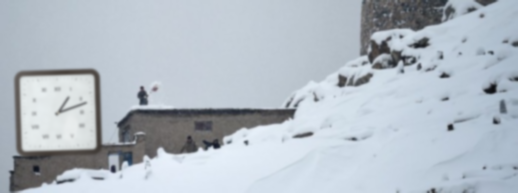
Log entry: 1h12
